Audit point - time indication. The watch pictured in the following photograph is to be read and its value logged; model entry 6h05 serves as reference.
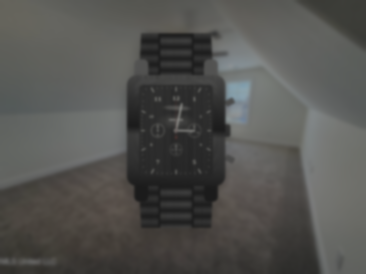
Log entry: 3h02
